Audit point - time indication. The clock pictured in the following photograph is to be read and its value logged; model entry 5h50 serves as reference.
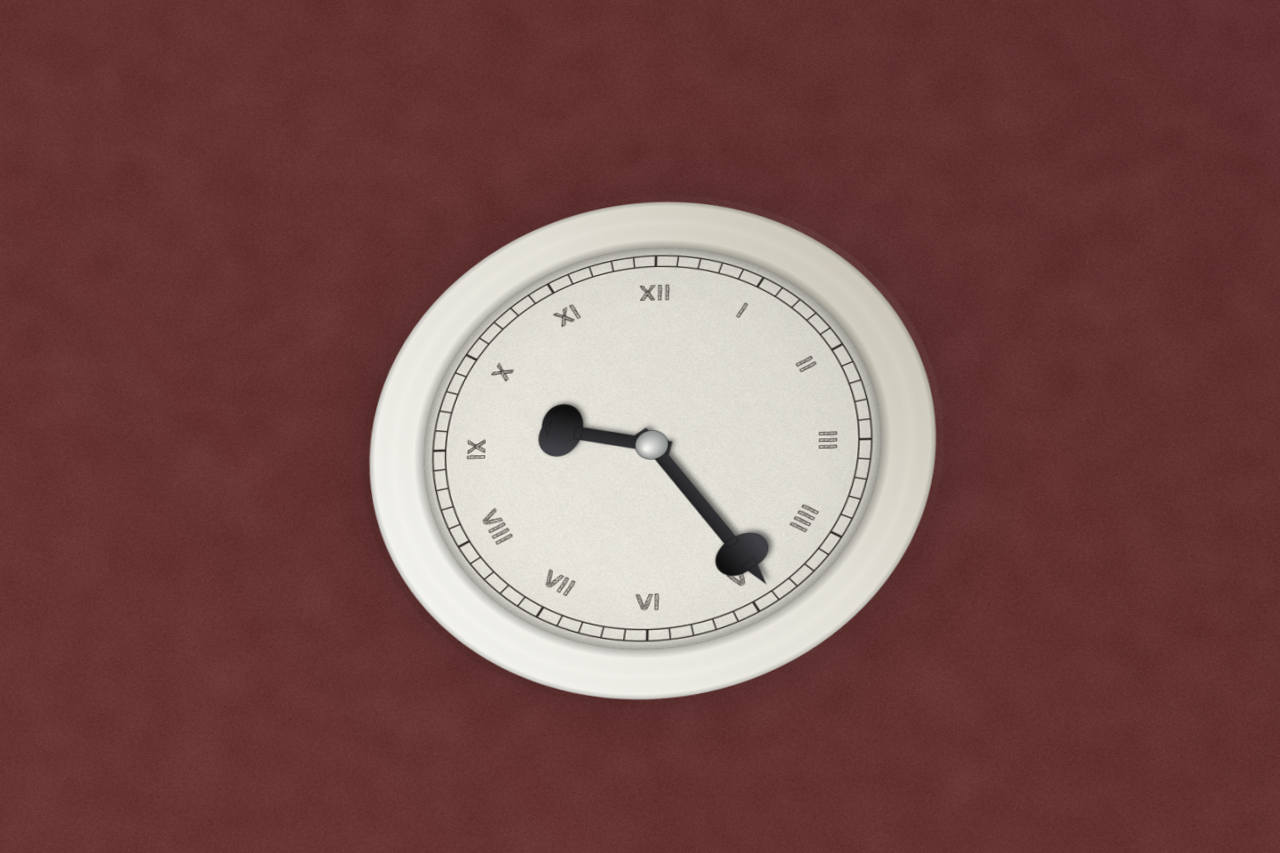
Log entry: 9h24
